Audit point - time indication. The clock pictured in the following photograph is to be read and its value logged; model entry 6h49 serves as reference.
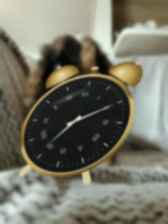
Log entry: 7h10
